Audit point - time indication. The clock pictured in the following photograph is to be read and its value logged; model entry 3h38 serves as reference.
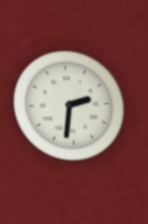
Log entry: 2h32
